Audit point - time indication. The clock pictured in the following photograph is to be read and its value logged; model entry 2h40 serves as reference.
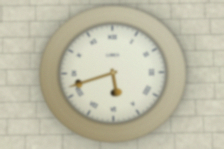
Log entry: 5h42
